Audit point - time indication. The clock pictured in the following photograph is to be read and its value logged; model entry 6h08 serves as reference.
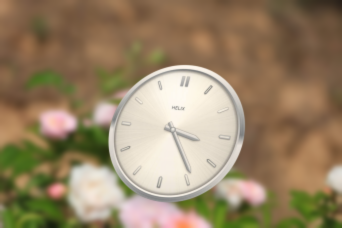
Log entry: 3h24
